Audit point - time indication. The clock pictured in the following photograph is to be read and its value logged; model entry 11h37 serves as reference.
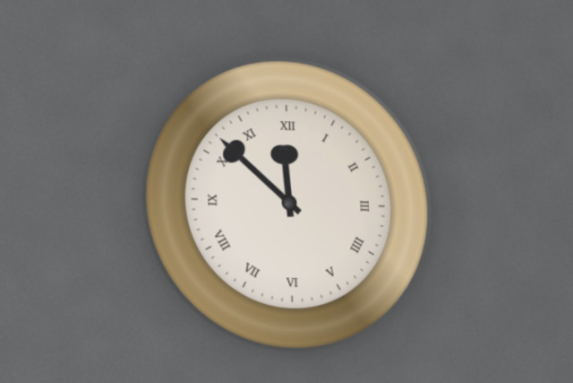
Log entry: 11h52
